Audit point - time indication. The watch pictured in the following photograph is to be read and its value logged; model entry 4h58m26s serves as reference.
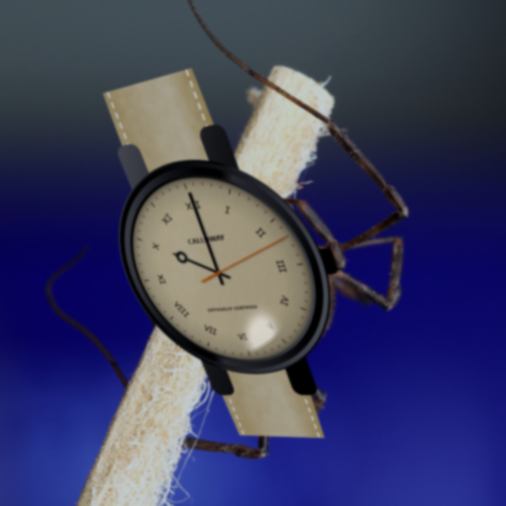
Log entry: 10h00m12s
